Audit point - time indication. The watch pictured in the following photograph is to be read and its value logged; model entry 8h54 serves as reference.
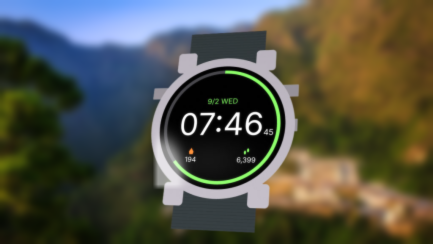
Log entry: 7h46
